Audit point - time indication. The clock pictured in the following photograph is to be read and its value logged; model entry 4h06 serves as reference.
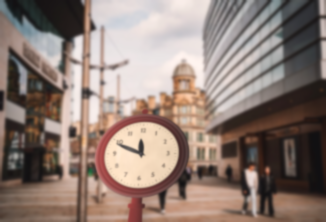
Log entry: 11h49
